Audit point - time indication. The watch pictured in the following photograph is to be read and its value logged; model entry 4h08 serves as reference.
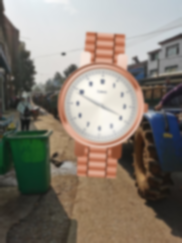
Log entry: 3h49
